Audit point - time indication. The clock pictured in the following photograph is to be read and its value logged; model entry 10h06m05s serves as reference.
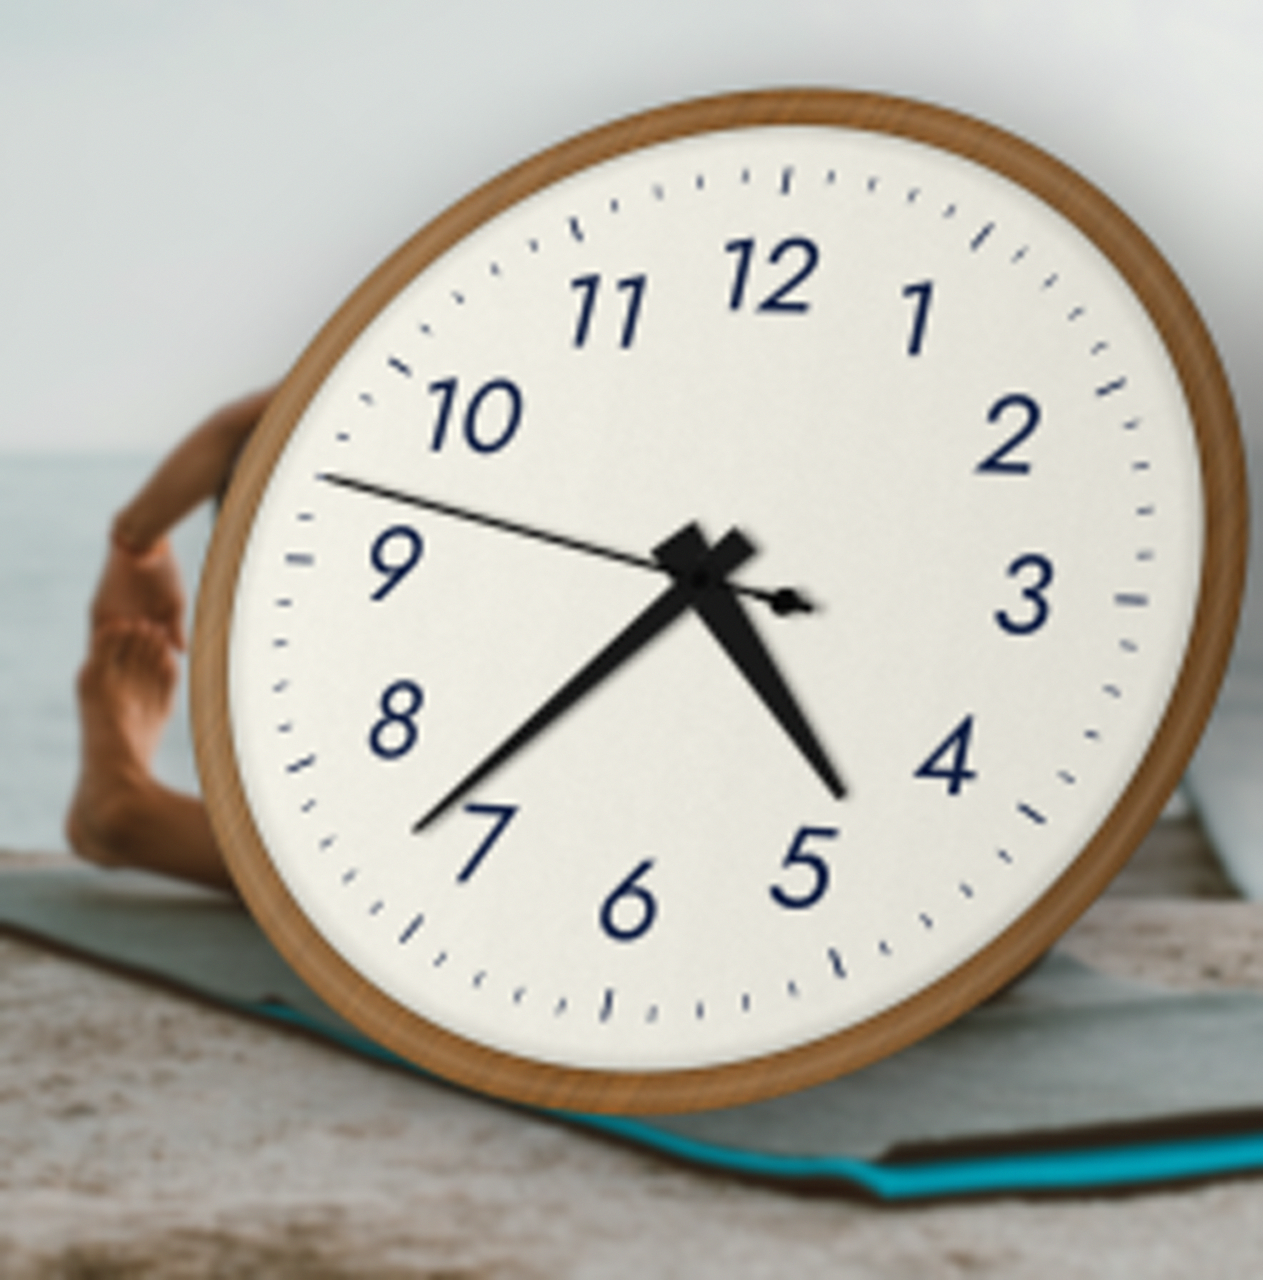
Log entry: 4h36m47s
